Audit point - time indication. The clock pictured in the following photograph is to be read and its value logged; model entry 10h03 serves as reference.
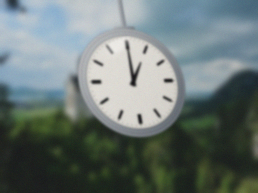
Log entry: 1h00
